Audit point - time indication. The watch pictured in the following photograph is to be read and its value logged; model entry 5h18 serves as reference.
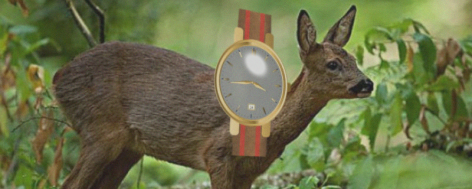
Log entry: 3h44
